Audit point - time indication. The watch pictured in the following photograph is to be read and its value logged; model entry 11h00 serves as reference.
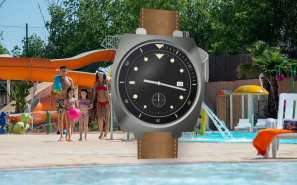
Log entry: 9h17
